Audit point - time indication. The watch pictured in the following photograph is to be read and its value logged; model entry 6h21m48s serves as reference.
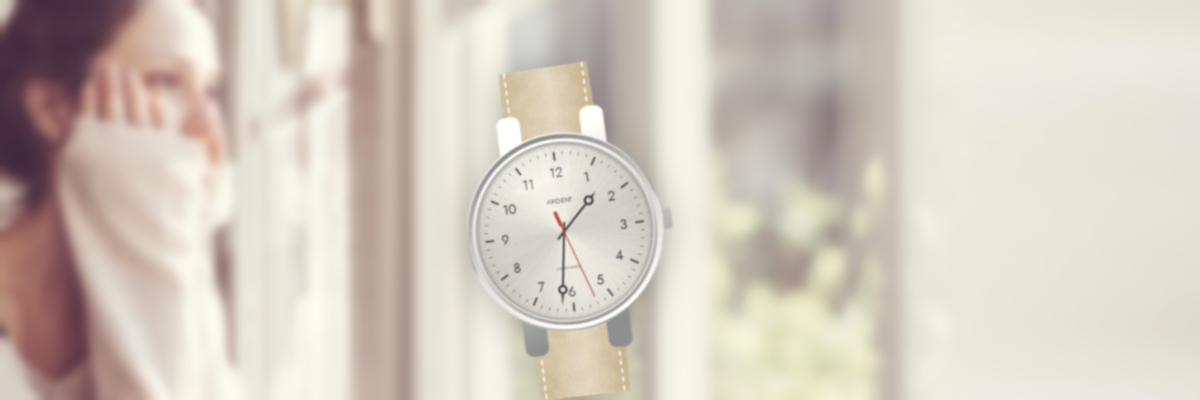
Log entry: 1h31m27s
